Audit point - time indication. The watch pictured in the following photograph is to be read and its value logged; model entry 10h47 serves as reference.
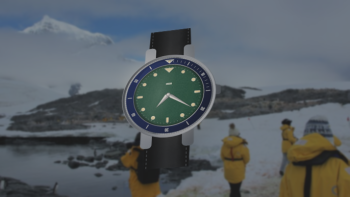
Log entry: 7h21
